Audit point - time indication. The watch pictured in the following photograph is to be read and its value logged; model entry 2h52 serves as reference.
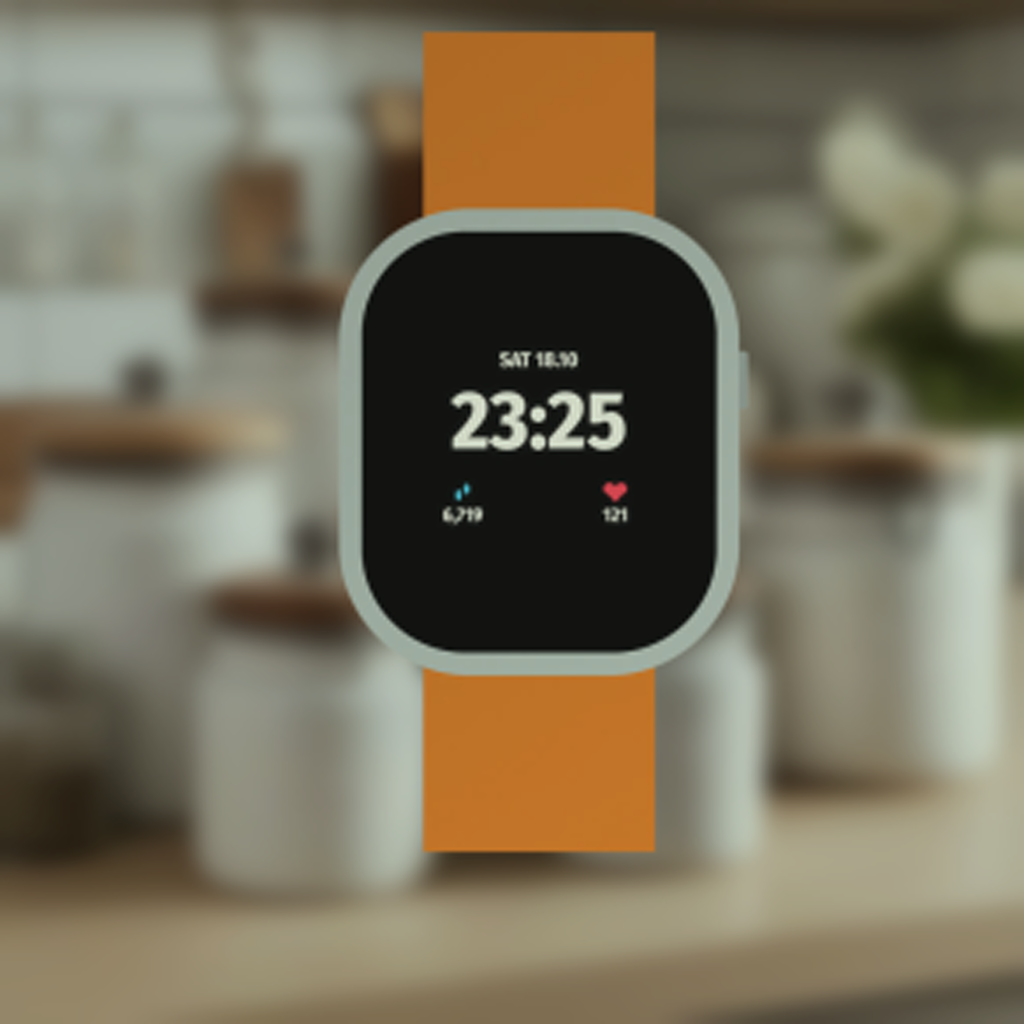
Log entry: 23h25
